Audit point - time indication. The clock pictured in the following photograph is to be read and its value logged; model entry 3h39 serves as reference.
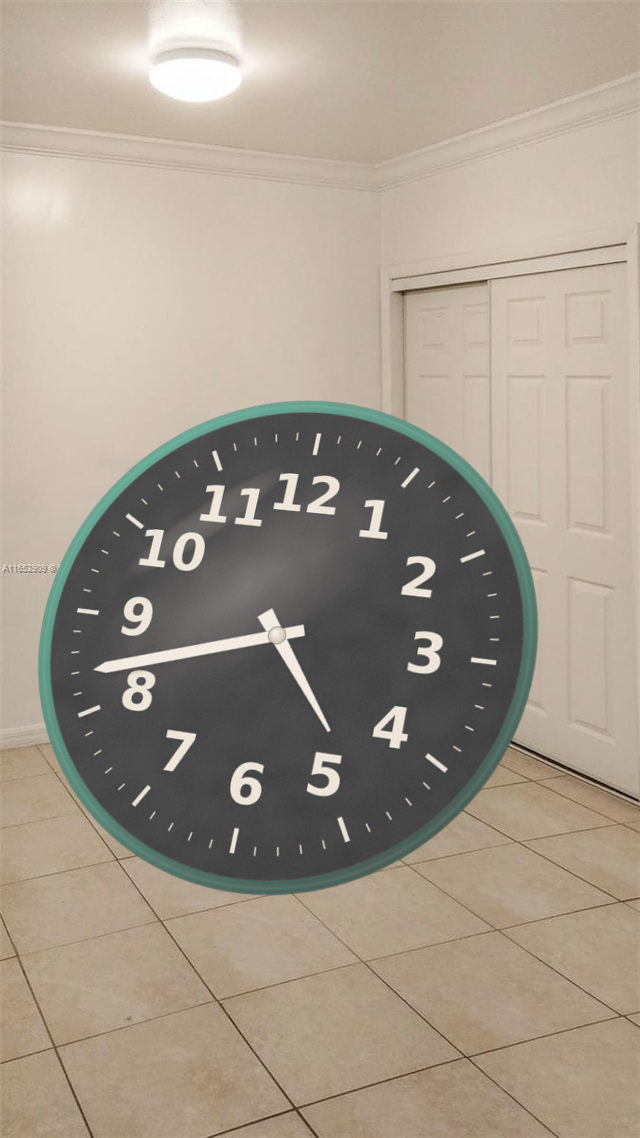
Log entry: 4h42
